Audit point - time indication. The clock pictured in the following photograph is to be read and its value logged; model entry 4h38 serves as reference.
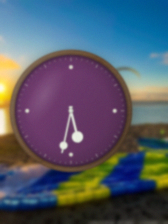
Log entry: 5h32
